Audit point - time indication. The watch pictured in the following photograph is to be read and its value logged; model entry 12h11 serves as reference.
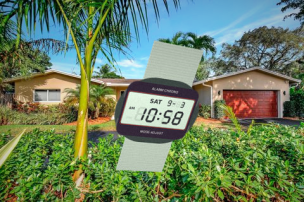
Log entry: 10h58
